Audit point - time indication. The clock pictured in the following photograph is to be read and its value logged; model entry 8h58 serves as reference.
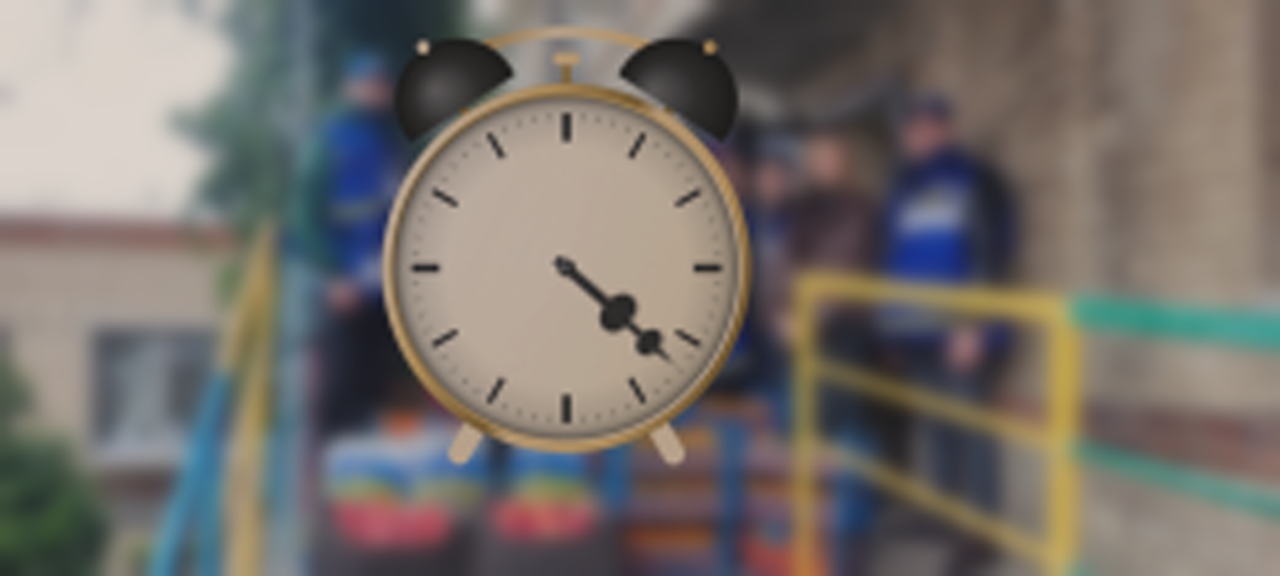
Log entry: 4h22
